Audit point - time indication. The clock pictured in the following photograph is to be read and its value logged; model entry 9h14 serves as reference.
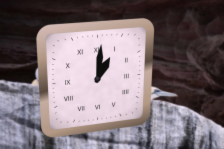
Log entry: 1h01
